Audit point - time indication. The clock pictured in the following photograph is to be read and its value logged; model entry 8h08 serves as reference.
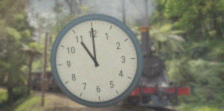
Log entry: 11h00
